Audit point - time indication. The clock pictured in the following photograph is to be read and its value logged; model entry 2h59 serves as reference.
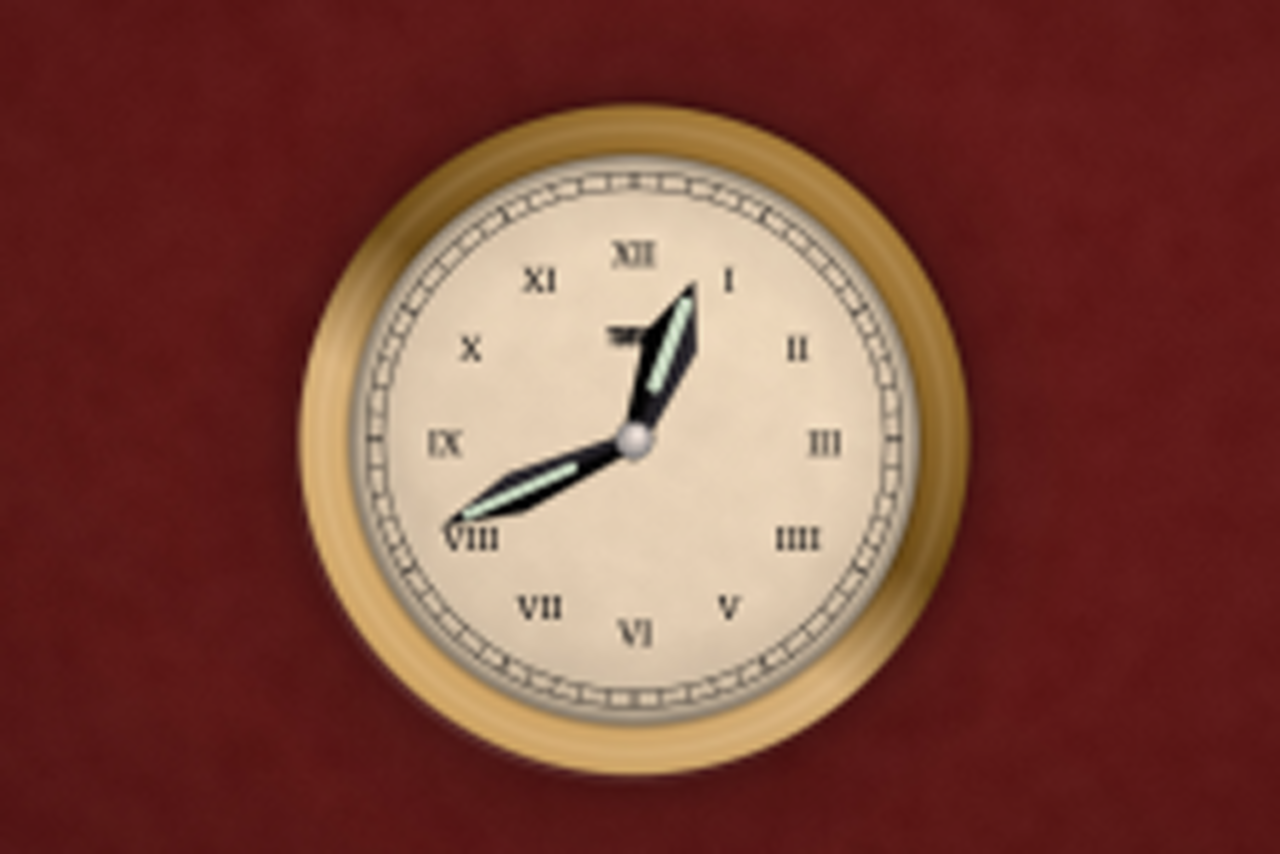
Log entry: 12h41
